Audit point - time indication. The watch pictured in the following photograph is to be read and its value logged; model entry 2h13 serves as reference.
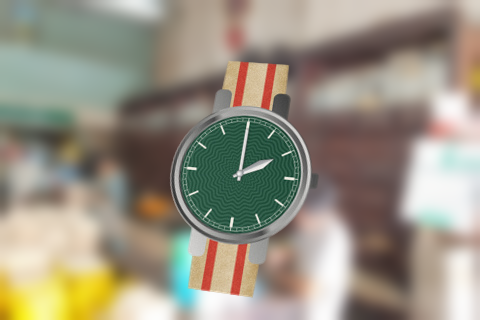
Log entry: 2h00
